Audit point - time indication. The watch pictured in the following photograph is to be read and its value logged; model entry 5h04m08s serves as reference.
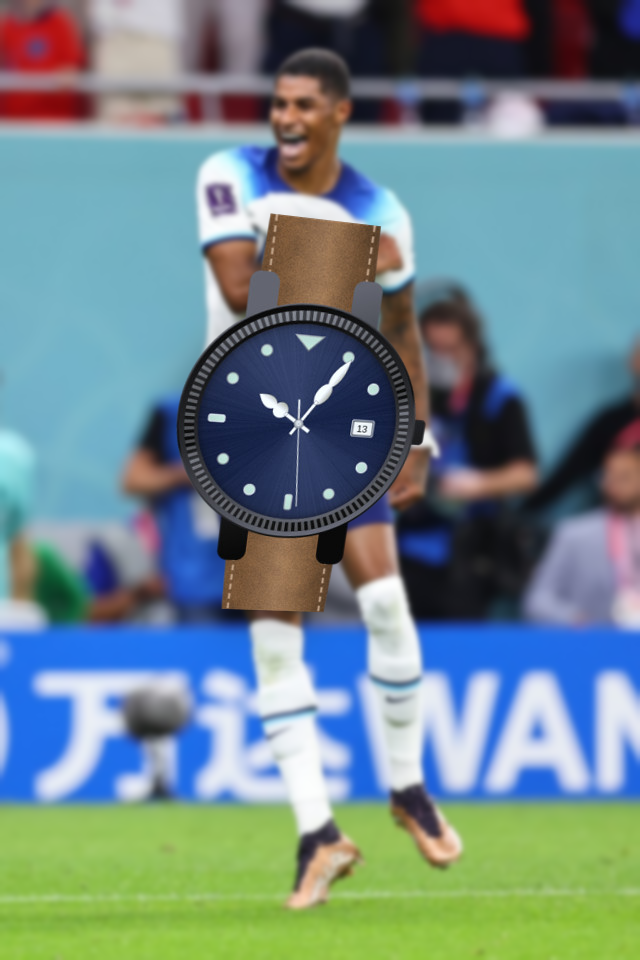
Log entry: 10h05m29s
